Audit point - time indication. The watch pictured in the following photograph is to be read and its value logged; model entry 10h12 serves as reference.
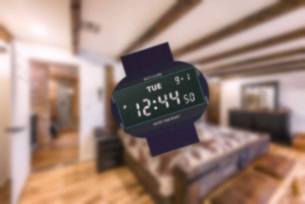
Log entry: 12h44
